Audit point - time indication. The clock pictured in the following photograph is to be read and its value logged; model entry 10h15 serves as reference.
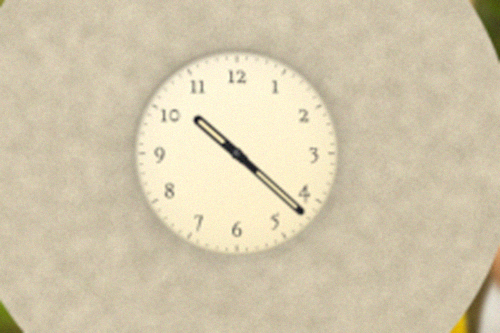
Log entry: 10h22
